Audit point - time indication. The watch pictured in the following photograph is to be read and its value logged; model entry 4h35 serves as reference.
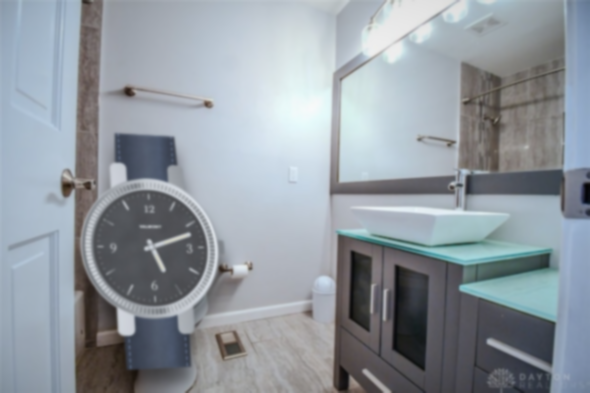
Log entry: 5h12
